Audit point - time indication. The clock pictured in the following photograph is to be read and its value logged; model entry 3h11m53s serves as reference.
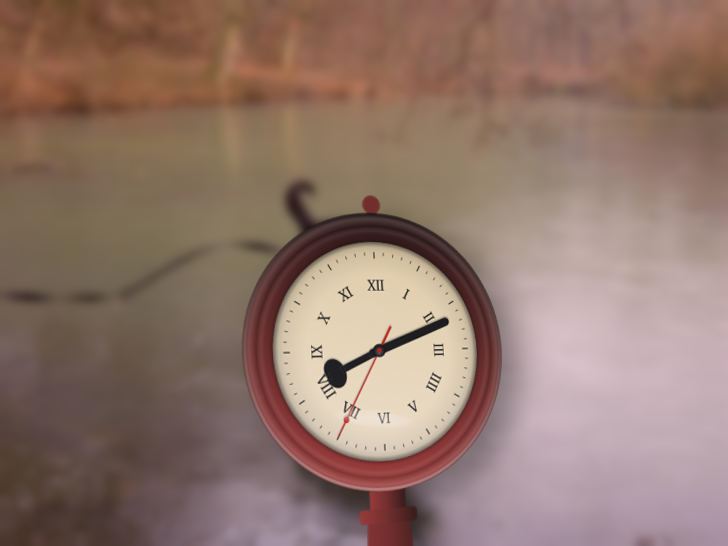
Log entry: 8h11m35s
